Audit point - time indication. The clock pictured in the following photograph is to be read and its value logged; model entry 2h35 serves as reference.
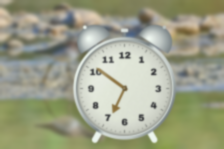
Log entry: 6h51
